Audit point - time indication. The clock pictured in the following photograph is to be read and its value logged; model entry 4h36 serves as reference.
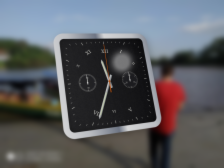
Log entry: 11h34
